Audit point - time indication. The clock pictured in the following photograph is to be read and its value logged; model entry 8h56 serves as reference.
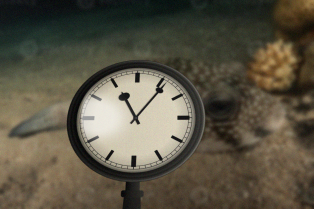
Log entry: 11h06
